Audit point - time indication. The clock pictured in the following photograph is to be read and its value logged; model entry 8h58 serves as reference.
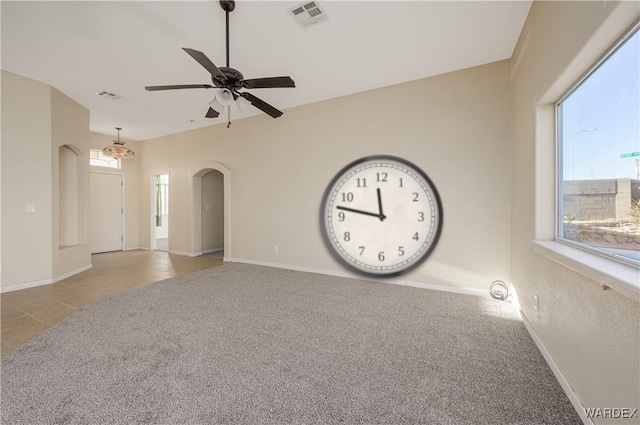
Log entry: 11h47
